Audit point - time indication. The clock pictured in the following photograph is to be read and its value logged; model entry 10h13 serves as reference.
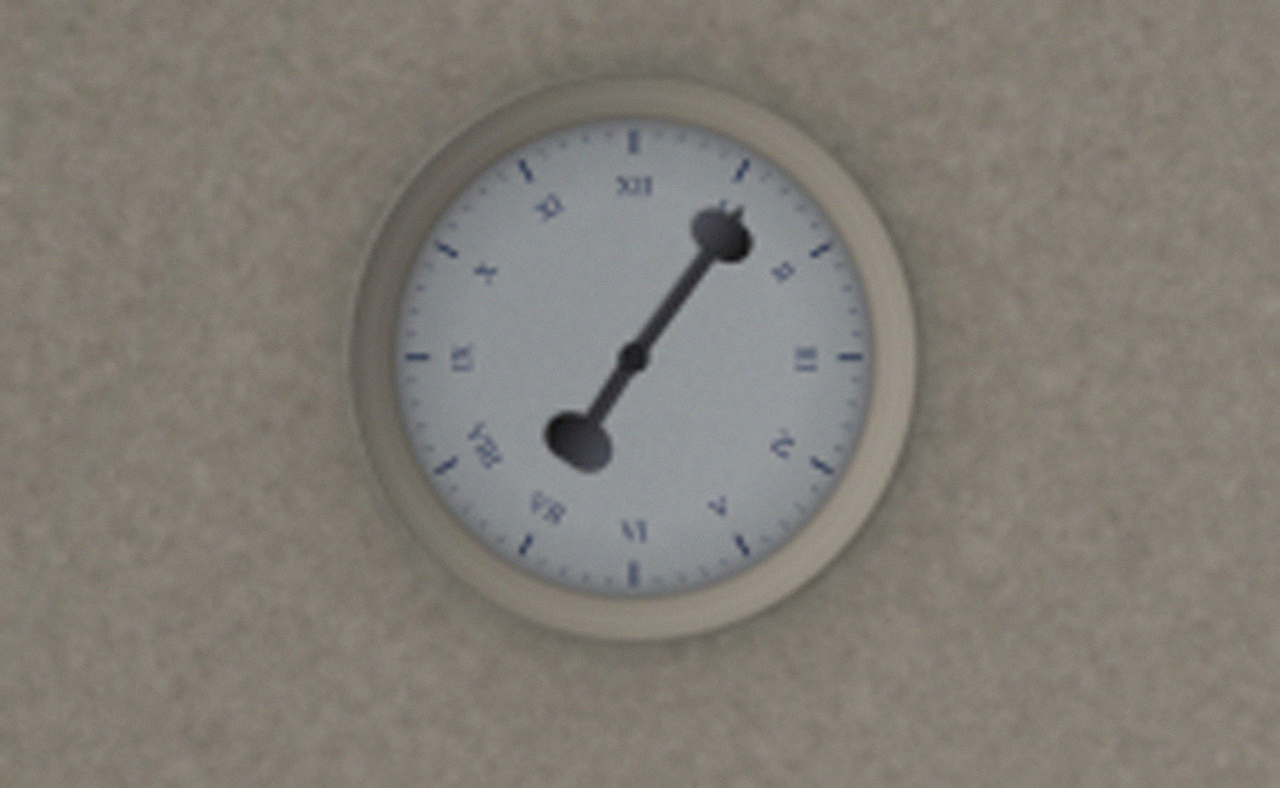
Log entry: 7h06
